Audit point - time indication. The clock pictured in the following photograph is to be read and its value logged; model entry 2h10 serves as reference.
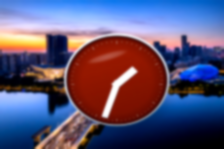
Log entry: 1h33
